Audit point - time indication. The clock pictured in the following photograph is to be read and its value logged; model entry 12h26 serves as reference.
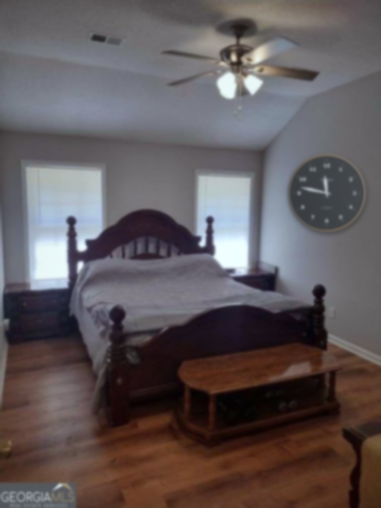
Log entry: 11h47
